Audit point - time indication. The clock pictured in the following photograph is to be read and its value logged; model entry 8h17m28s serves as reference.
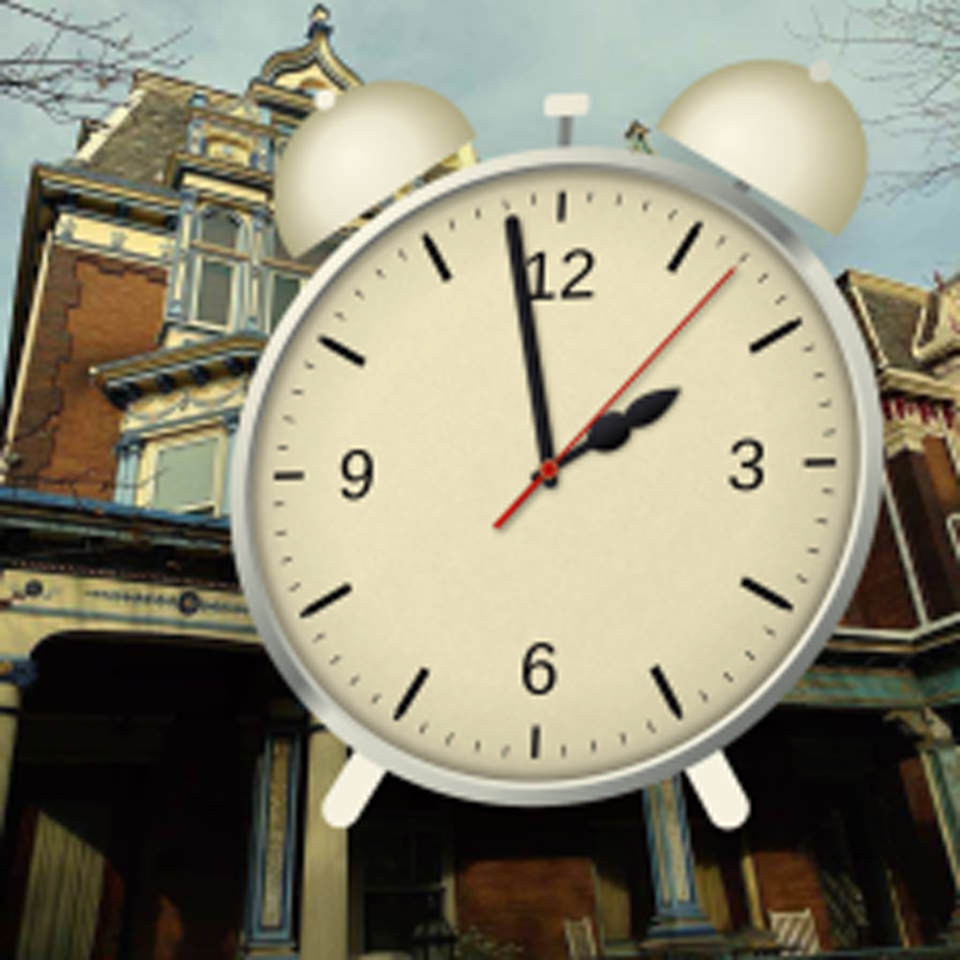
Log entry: 1h58m07s
